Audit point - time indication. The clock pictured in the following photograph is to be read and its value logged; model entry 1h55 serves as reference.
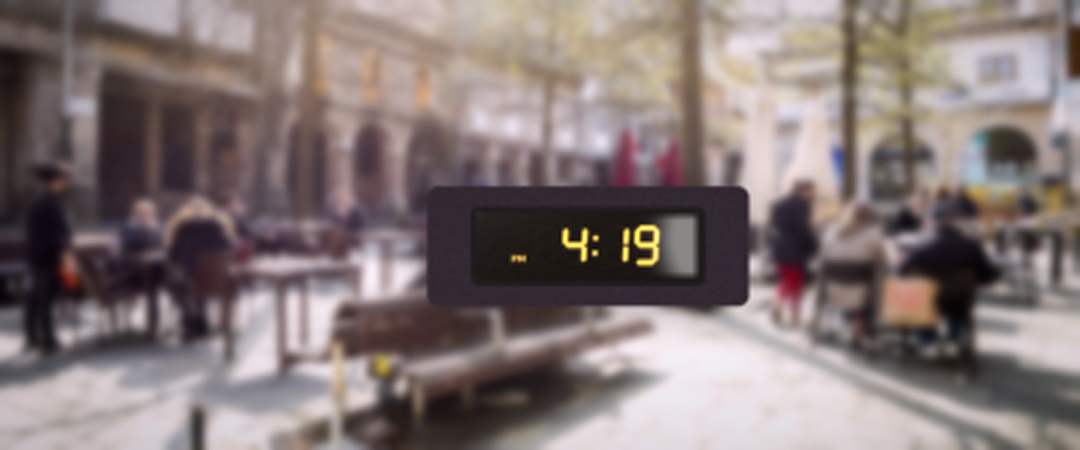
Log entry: 4h19
